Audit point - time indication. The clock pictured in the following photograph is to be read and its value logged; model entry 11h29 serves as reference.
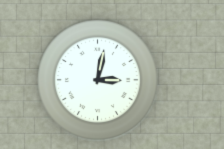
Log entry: 3h02
